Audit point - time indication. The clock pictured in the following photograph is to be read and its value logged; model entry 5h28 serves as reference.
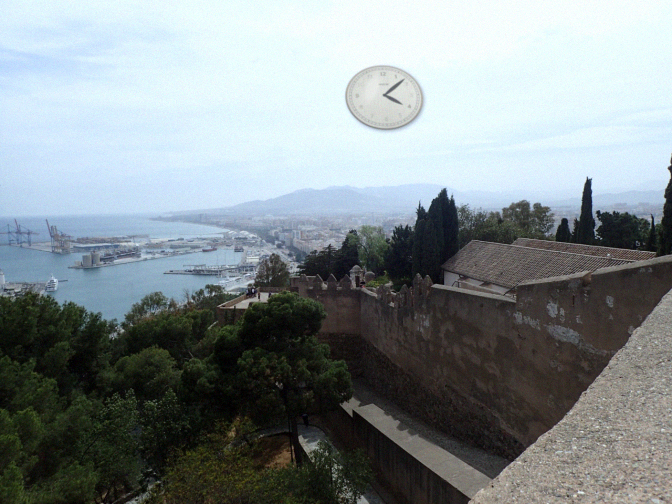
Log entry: 4h08
